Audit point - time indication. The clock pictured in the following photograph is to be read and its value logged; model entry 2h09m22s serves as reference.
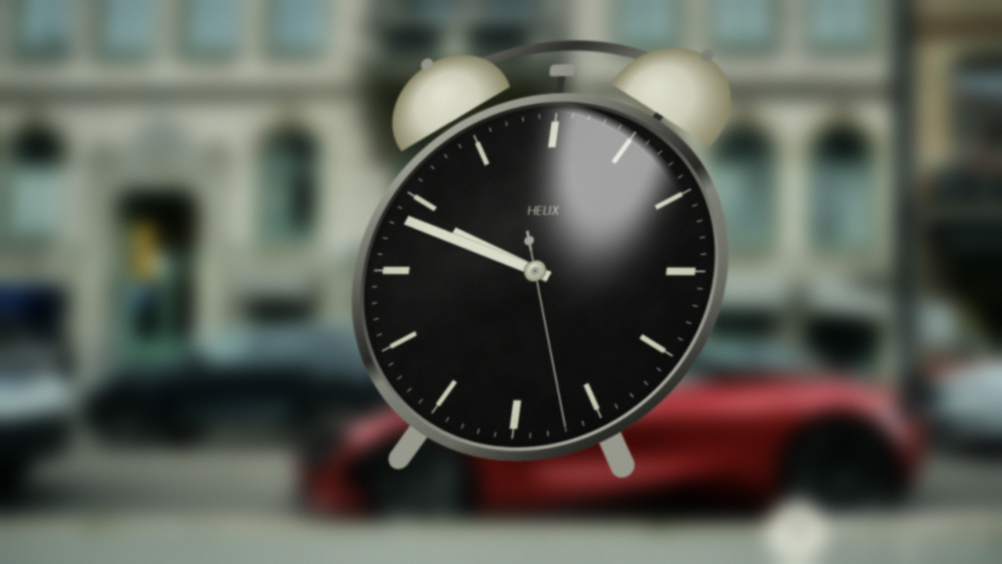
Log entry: 9h48m27s
